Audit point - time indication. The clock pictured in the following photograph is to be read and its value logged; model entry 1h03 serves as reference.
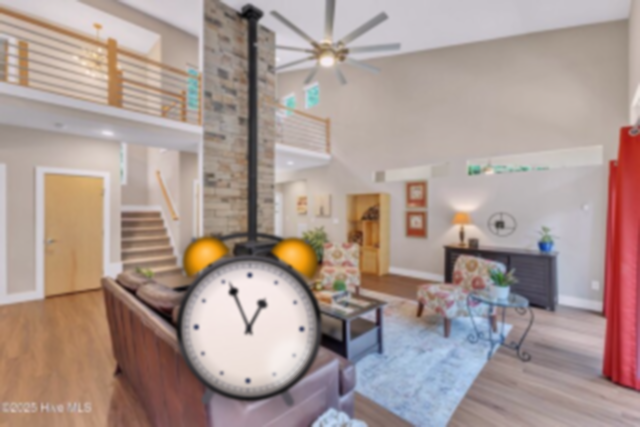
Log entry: 12h56
